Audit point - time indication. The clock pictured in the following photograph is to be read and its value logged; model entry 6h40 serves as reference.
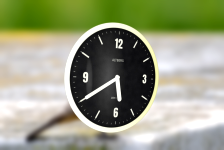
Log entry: 5h40
